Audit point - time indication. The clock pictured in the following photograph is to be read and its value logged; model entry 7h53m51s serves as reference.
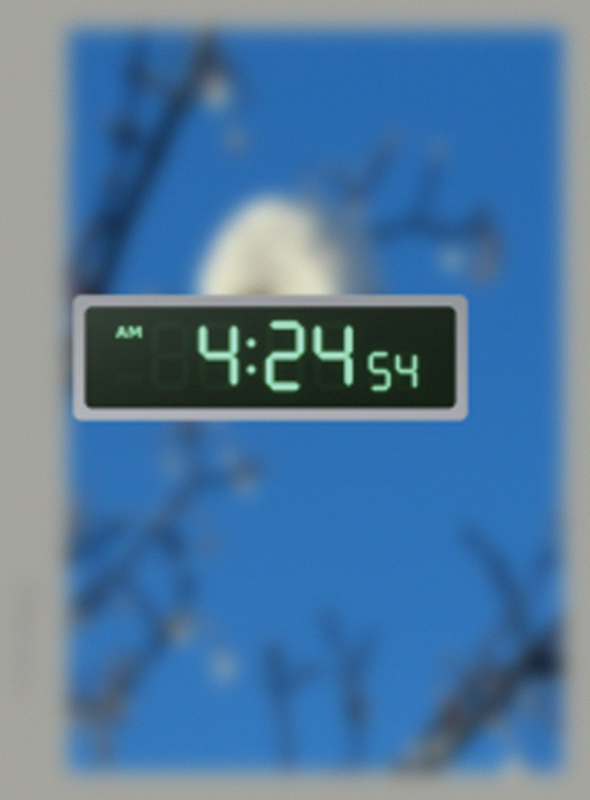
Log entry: 4h24m54s
